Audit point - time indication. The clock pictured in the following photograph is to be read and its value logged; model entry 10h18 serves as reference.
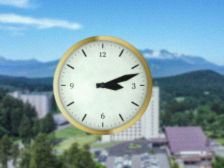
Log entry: 3h12
